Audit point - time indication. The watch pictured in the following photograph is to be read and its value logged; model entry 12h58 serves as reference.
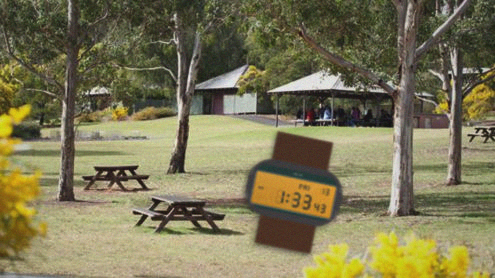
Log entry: 1h33
